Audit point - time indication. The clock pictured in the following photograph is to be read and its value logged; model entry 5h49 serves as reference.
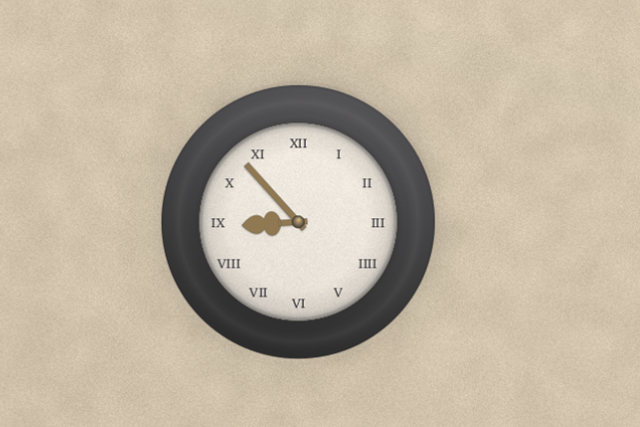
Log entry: 8h53
